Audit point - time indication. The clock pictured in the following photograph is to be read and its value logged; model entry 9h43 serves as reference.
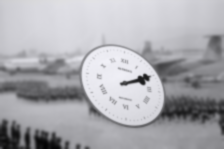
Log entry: 2h10
